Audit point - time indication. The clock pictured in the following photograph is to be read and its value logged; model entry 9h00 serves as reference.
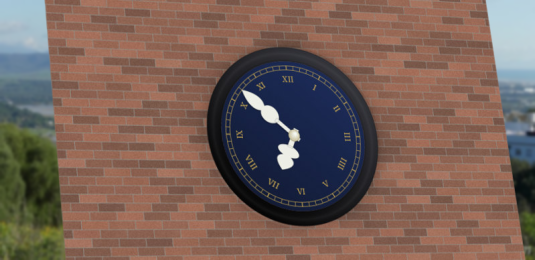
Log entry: 6h52
